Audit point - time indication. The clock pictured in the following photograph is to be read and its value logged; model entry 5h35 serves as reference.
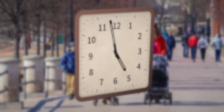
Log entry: 4h58
